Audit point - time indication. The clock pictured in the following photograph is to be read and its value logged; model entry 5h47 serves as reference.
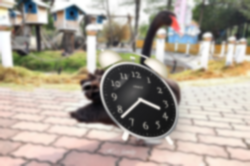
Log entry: 3h38
